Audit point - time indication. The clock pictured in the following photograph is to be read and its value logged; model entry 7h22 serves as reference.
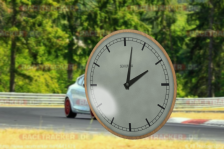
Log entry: 2h02
